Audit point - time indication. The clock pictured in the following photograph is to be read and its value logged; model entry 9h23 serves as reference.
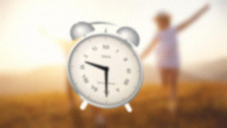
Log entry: 9h30
